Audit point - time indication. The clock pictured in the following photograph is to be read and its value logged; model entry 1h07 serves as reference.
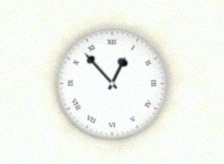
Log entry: 12h53
